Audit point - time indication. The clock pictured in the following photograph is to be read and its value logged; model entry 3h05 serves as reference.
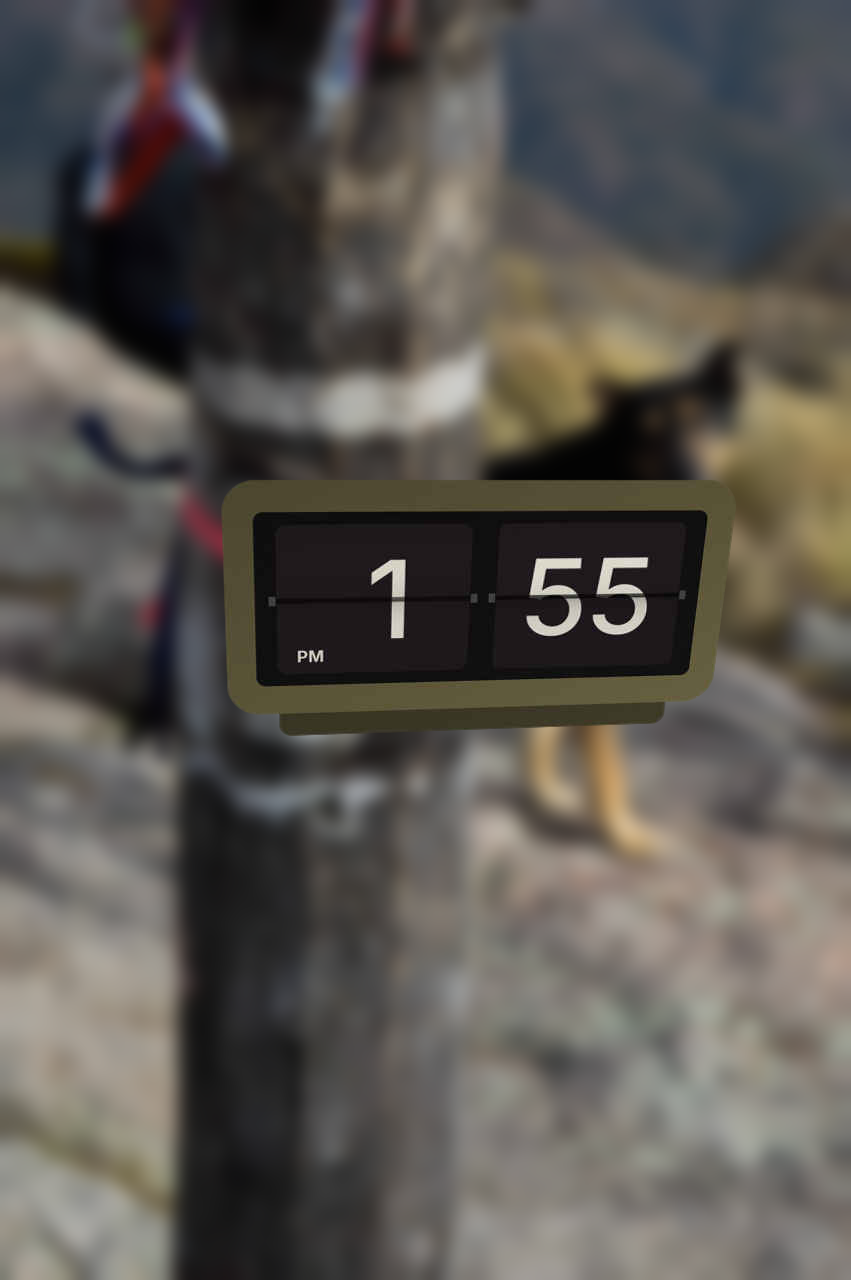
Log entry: 1h55
